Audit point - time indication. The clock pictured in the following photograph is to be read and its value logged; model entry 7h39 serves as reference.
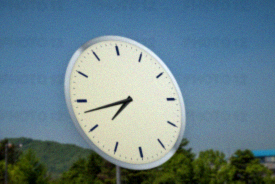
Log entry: 7h43
